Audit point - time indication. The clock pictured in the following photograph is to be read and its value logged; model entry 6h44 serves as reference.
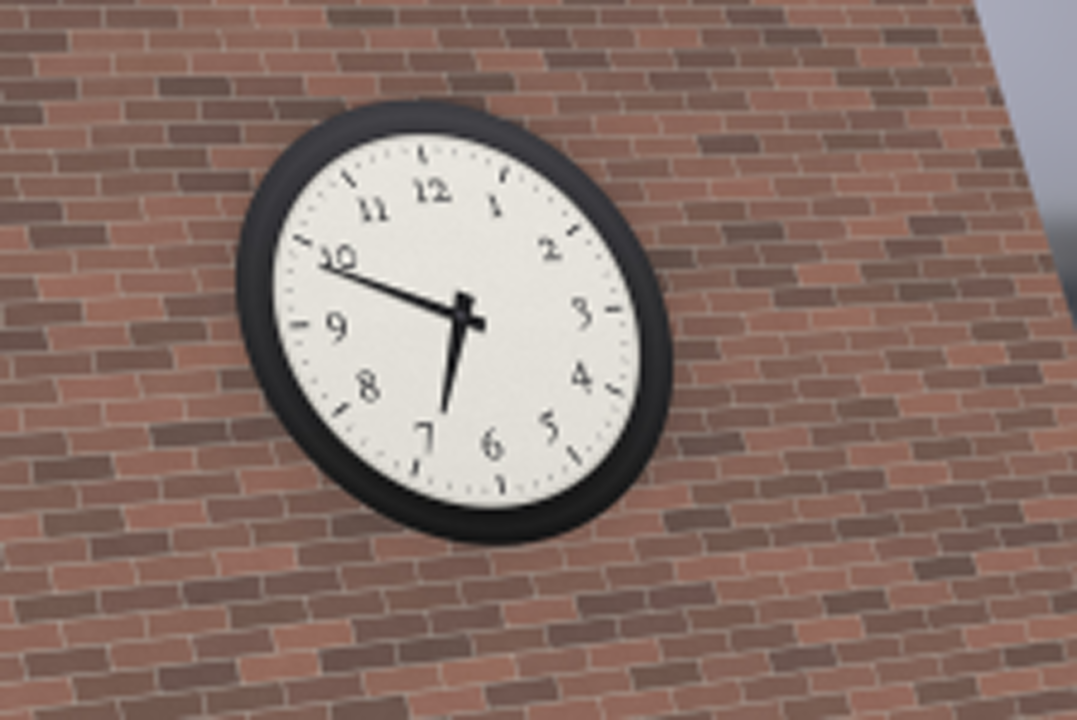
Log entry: 6h49
